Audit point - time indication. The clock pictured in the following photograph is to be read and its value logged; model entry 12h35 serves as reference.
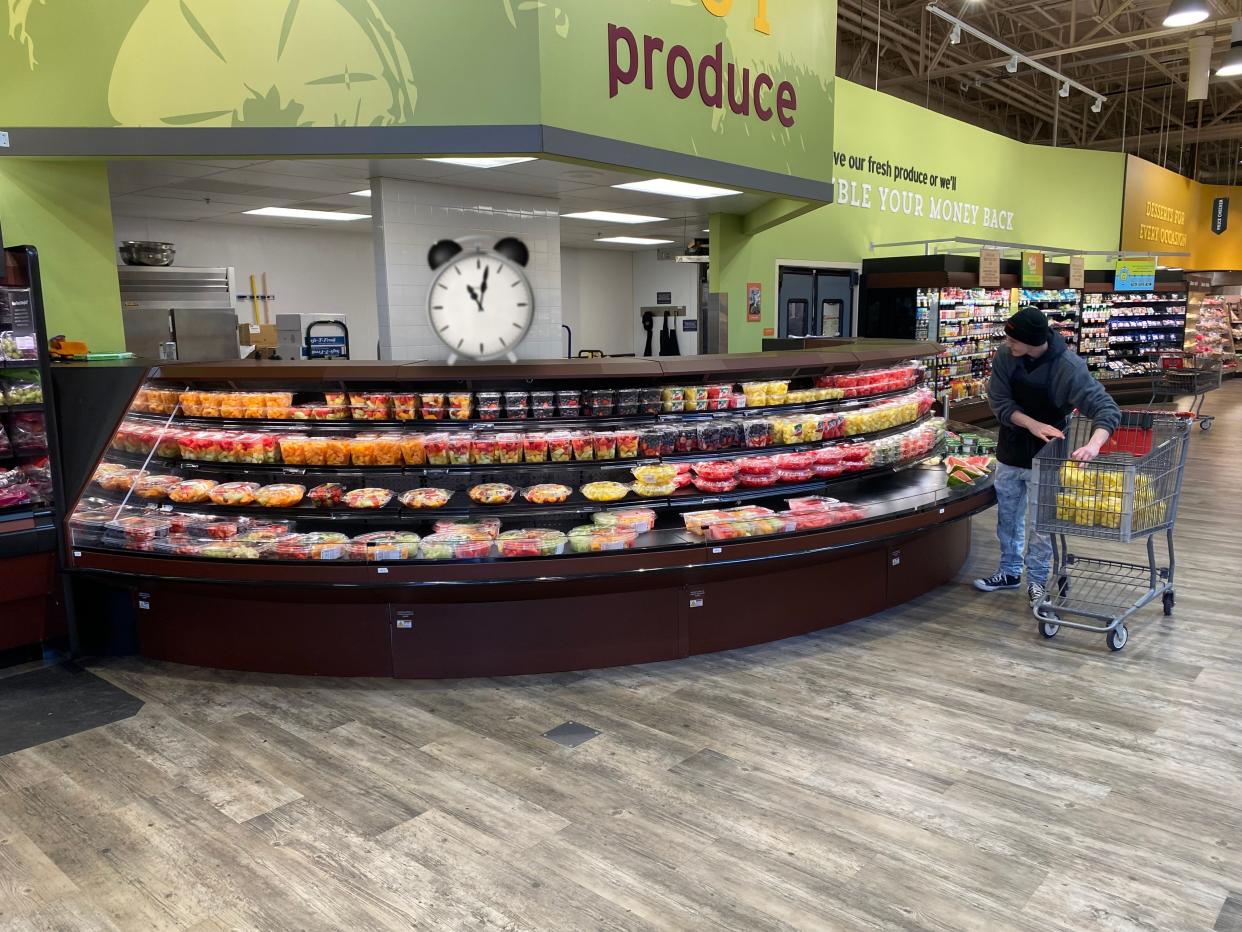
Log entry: 11h02
